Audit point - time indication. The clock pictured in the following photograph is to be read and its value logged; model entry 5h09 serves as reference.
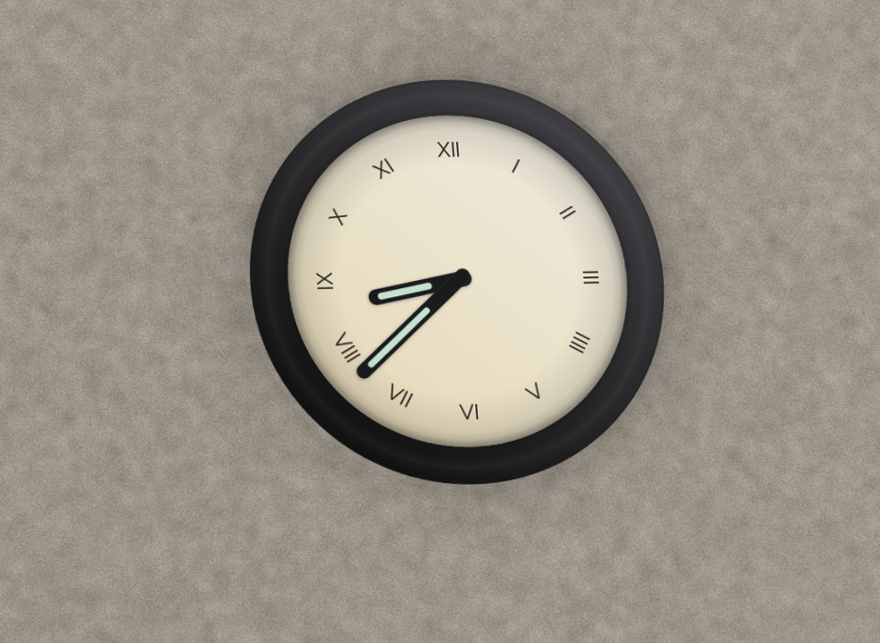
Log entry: 8h38
